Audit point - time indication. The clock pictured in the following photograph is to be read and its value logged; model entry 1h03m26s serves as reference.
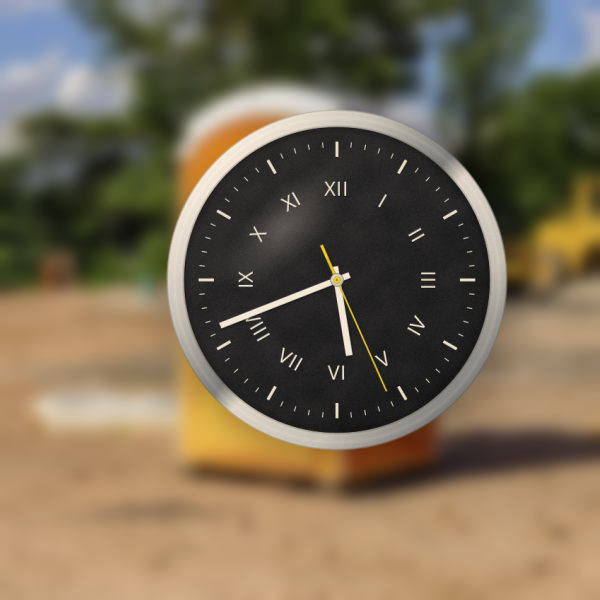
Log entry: 5h41m26s
